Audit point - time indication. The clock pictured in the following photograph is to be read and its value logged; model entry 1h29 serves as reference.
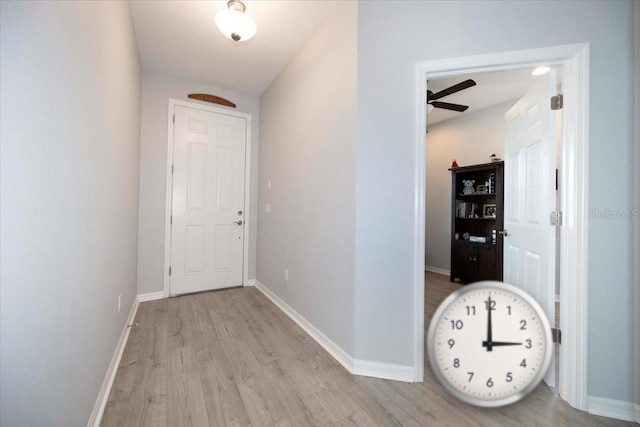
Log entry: 3h00
